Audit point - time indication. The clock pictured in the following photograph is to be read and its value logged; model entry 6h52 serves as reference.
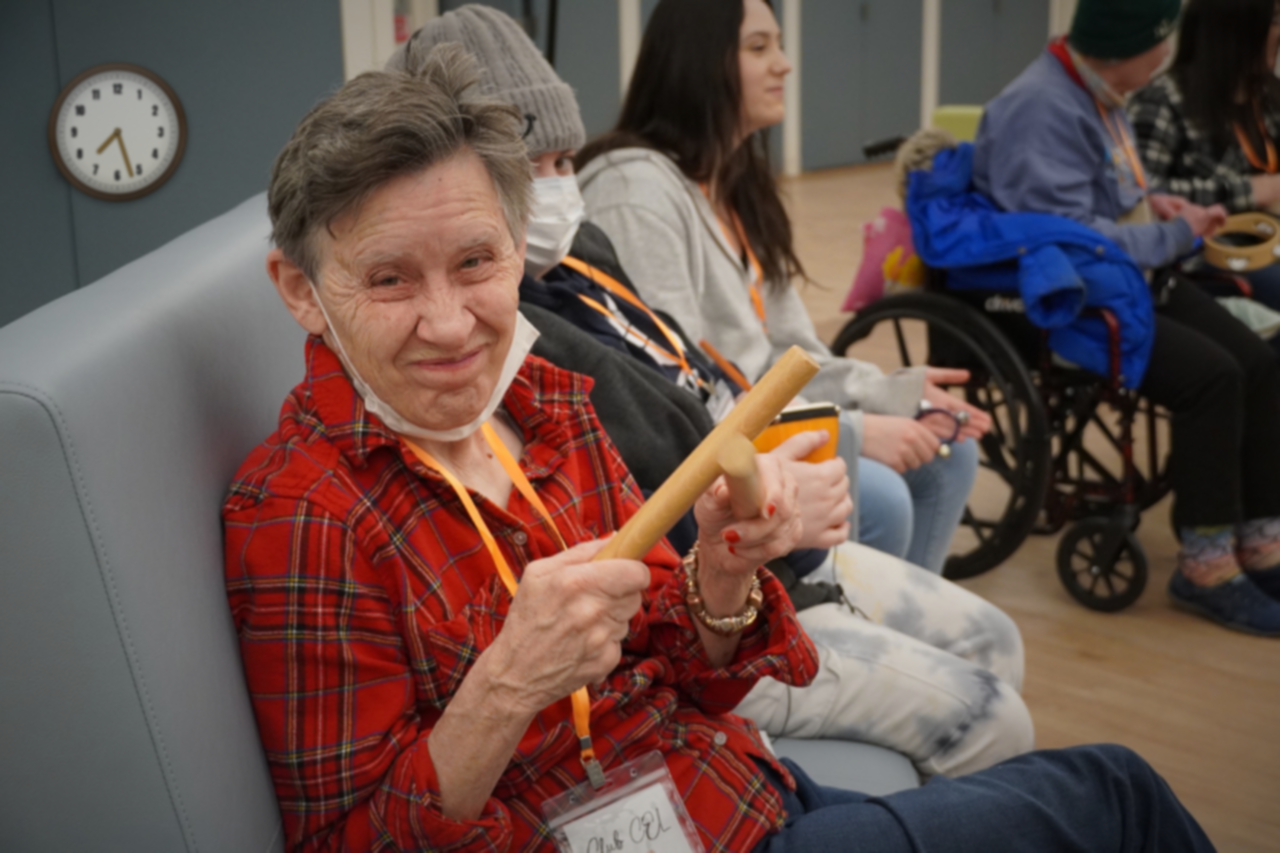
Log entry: 7h27
